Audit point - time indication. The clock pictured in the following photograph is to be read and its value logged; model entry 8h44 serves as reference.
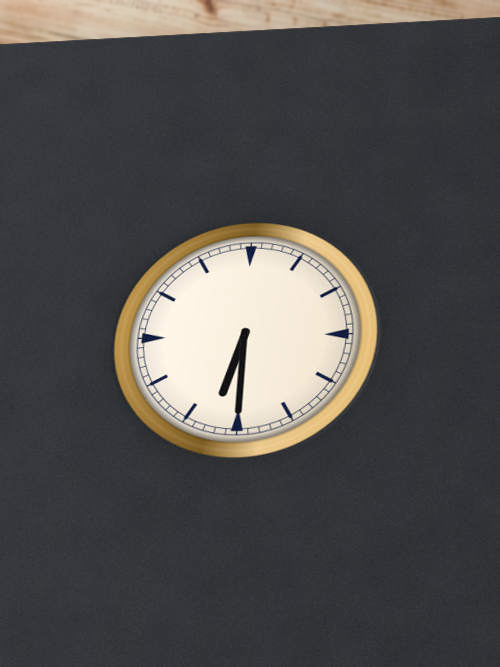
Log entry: 6h30
